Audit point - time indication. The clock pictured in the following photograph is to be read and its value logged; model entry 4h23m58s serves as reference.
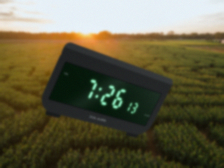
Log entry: 7h26m13s
